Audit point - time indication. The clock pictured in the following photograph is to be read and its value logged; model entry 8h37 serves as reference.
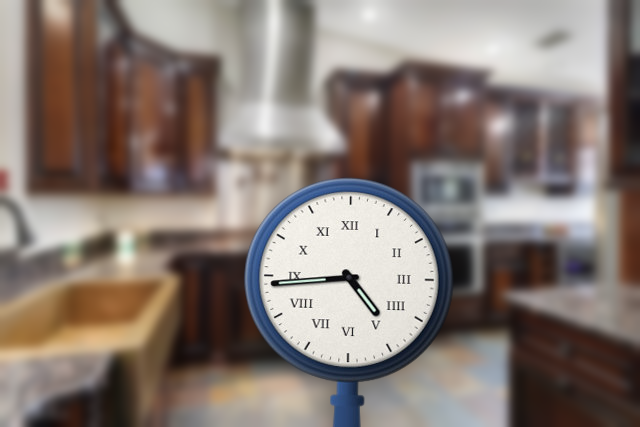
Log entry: 4h44
